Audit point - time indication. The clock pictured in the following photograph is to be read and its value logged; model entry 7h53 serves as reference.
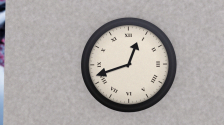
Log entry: 12h42
